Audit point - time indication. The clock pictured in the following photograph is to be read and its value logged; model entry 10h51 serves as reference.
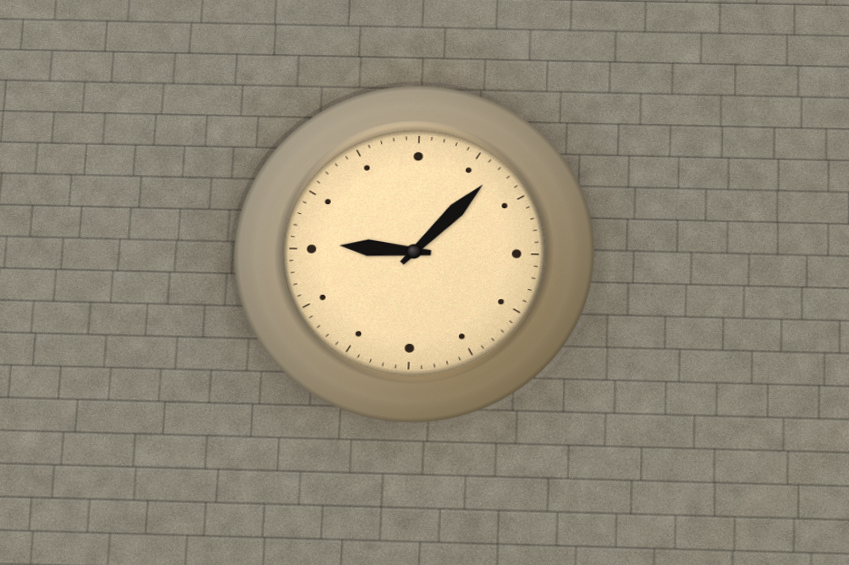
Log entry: 9h07
